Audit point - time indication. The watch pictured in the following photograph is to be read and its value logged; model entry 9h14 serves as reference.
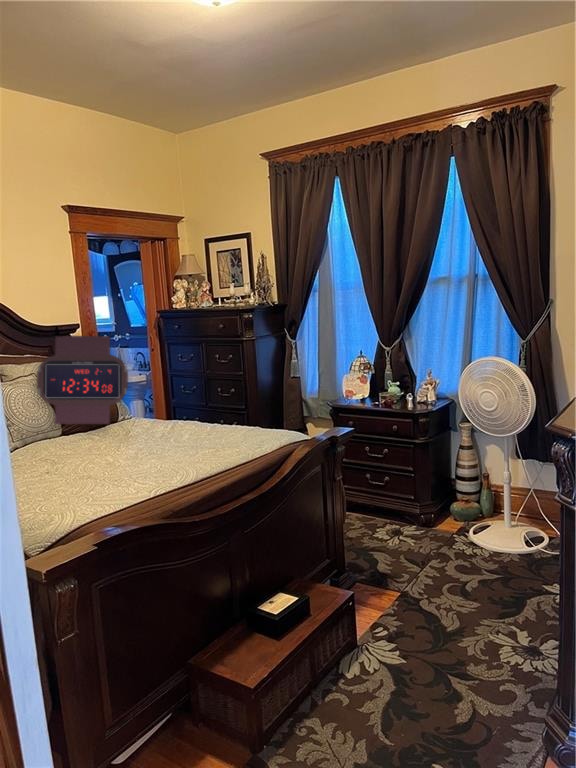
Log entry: 12h34
